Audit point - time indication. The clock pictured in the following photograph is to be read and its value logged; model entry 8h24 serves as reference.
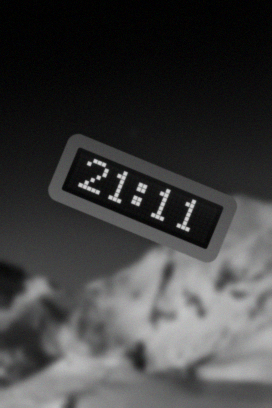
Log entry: 21h11
